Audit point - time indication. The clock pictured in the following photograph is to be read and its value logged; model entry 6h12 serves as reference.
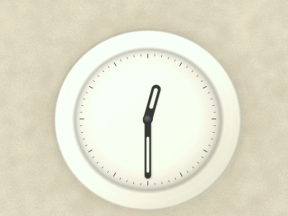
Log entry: 12h30
